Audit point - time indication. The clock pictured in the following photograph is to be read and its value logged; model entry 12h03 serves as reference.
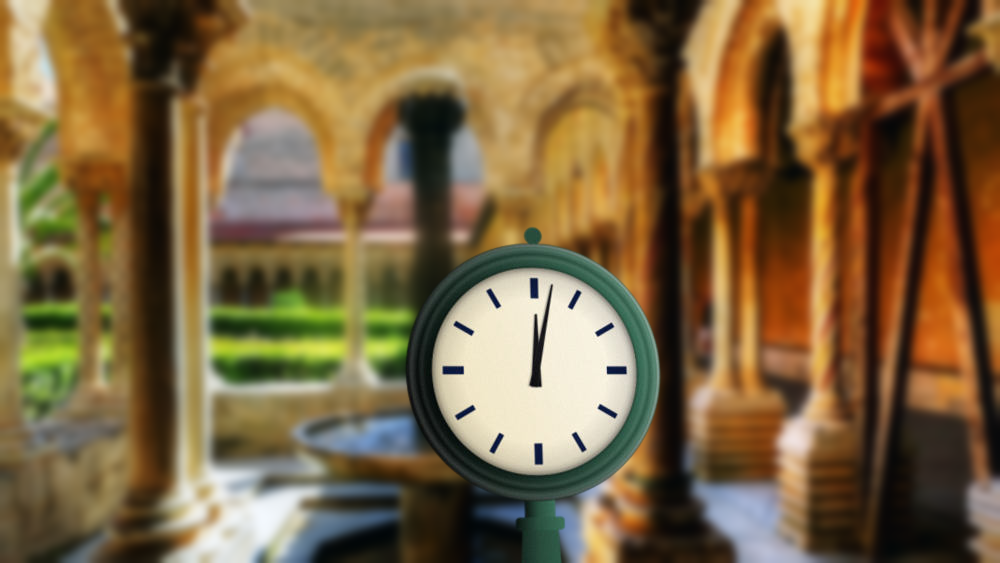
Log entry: 12h02
